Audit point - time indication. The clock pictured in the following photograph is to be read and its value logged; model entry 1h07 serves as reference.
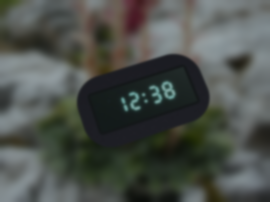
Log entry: 12h38
